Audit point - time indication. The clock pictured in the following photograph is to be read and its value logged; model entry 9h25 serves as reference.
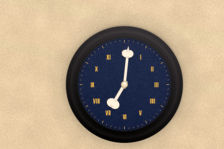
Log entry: 7h01
